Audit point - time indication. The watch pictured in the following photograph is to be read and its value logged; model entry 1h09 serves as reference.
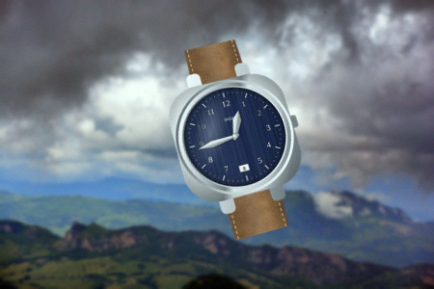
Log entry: 12h44
